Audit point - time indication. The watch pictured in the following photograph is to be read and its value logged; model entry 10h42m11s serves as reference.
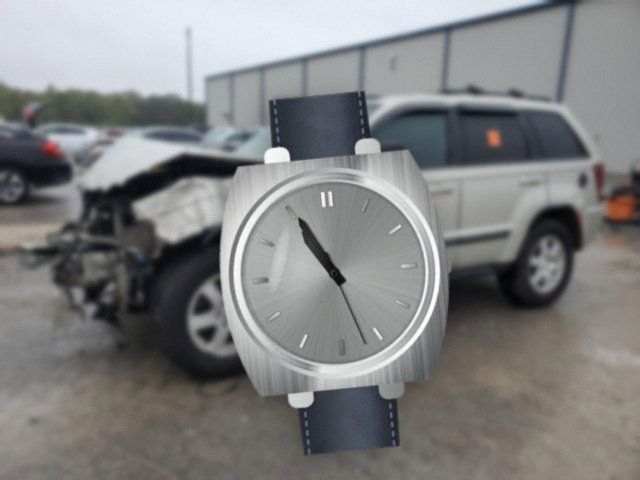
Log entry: 10h55m27s
